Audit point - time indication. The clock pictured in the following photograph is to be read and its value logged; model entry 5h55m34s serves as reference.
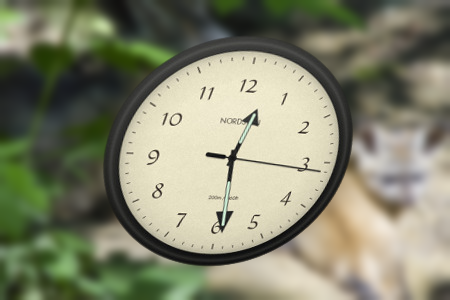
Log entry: 12h29m16s
